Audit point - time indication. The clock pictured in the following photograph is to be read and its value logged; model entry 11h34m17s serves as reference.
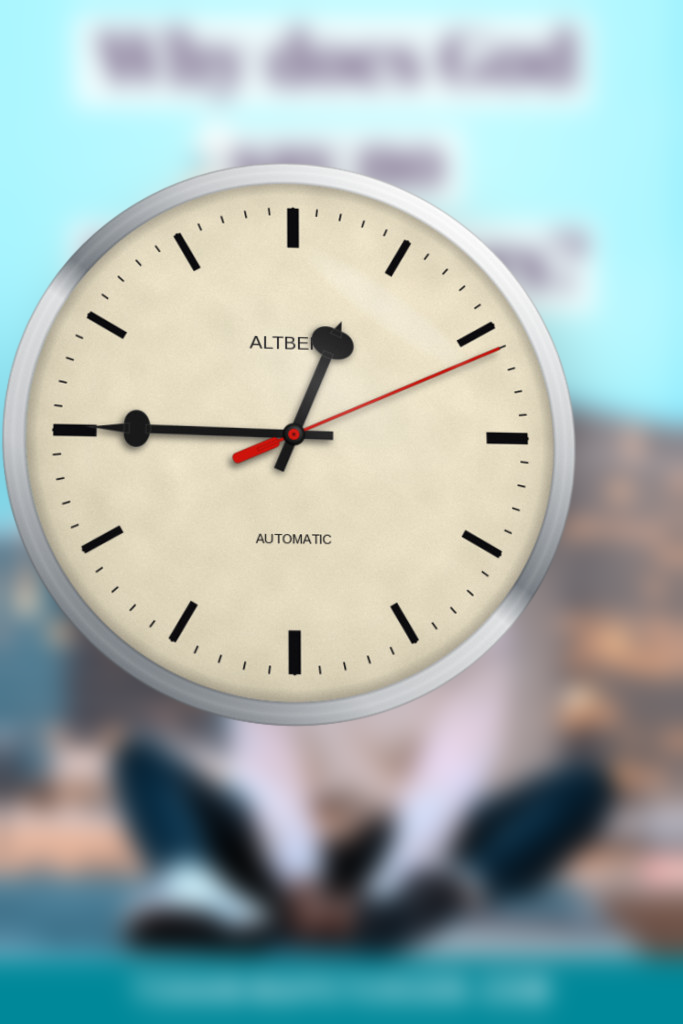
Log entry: 12h45m11s
